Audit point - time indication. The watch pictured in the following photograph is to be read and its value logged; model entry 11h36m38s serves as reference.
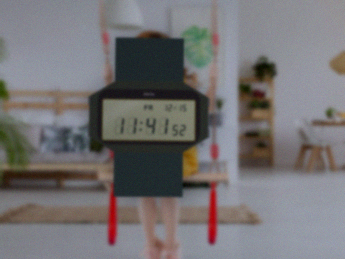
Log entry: 11h41m52s
